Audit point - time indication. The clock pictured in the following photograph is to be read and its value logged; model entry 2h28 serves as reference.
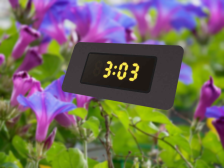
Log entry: 3h03
